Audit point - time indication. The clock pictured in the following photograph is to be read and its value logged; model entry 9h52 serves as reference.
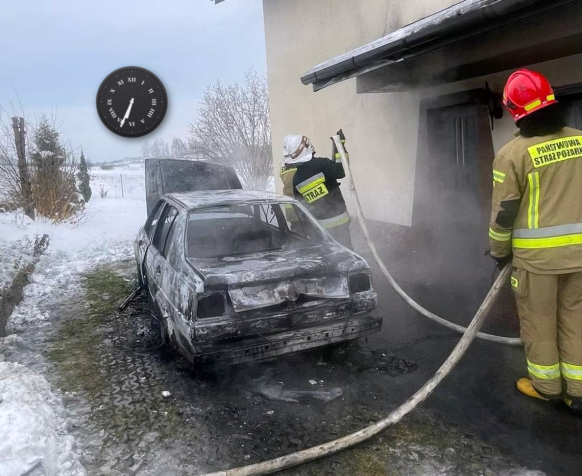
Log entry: 6h34
